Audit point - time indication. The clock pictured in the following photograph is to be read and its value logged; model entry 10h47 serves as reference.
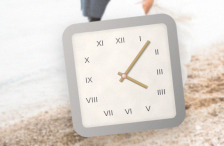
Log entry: 4h07
